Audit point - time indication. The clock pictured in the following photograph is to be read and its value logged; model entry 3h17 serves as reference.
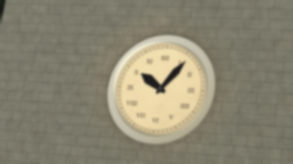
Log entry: 10h06
